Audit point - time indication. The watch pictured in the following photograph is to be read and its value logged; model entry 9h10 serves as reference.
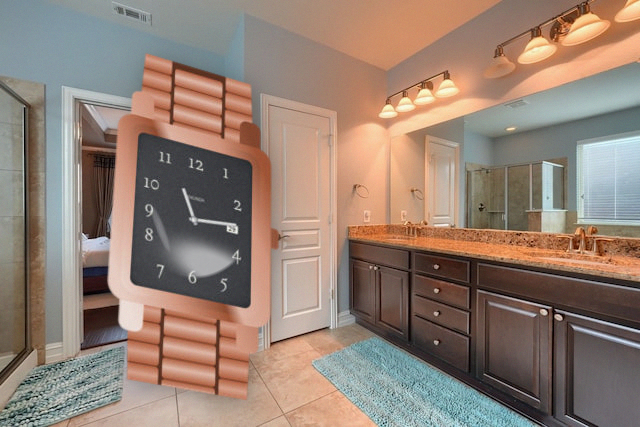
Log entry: 11h14
